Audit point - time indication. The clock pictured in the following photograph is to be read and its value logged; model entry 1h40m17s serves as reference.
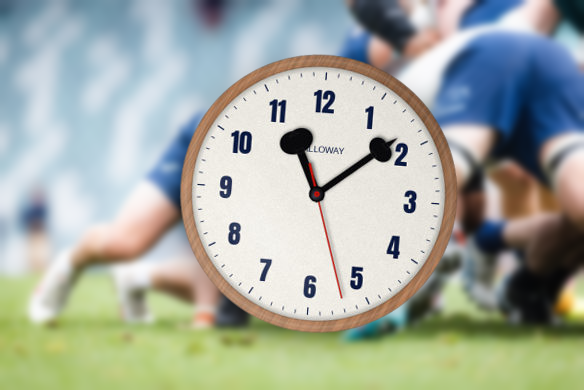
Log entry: 11h08m27s
